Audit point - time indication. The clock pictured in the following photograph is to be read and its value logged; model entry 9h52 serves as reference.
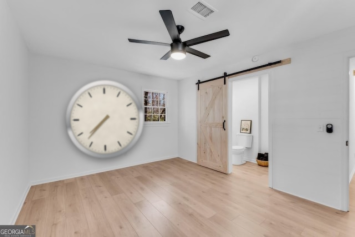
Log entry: 7h37
